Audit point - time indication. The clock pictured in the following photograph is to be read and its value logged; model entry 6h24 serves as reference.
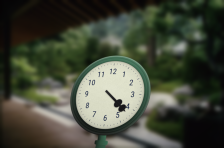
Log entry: 4h22
